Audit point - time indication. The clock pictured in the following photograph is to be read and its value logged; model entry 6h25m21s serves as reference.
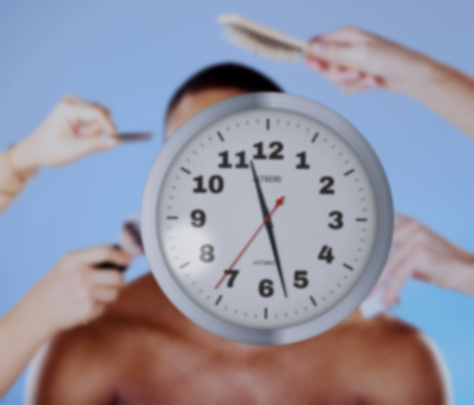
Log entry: 11h27m36s
